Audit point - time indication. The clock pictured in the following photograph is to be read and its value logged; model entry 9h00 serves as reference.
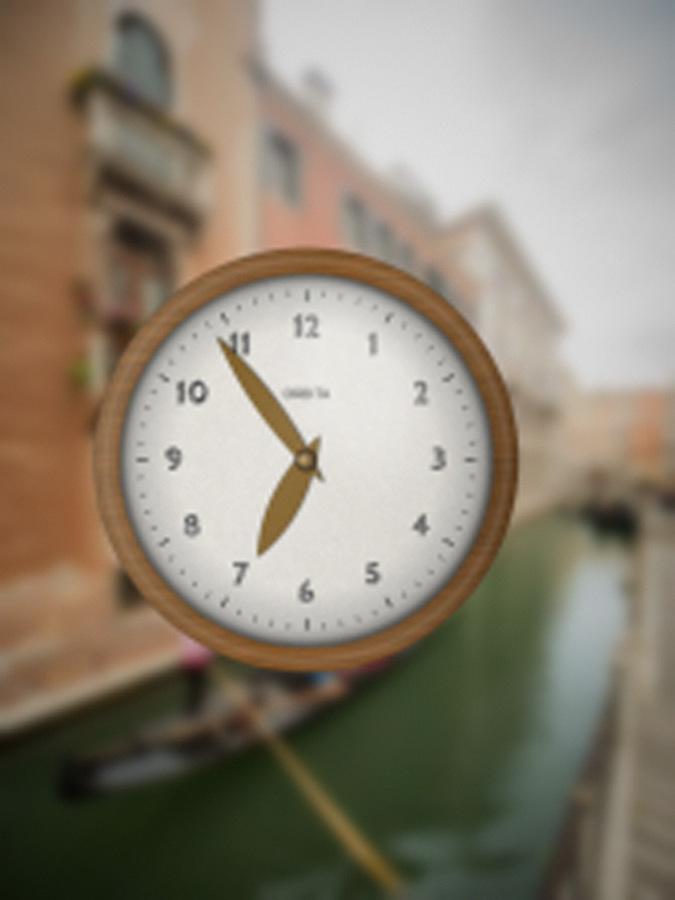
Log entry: 6h54
